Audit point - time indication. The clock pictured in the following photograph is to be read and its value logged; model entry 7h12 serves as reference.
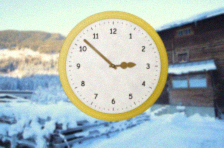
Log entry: 2h52
